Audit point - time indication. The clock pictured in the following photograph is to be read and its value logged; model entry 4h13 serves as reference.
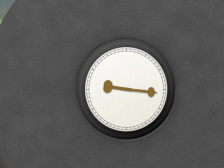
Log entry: 9h16
